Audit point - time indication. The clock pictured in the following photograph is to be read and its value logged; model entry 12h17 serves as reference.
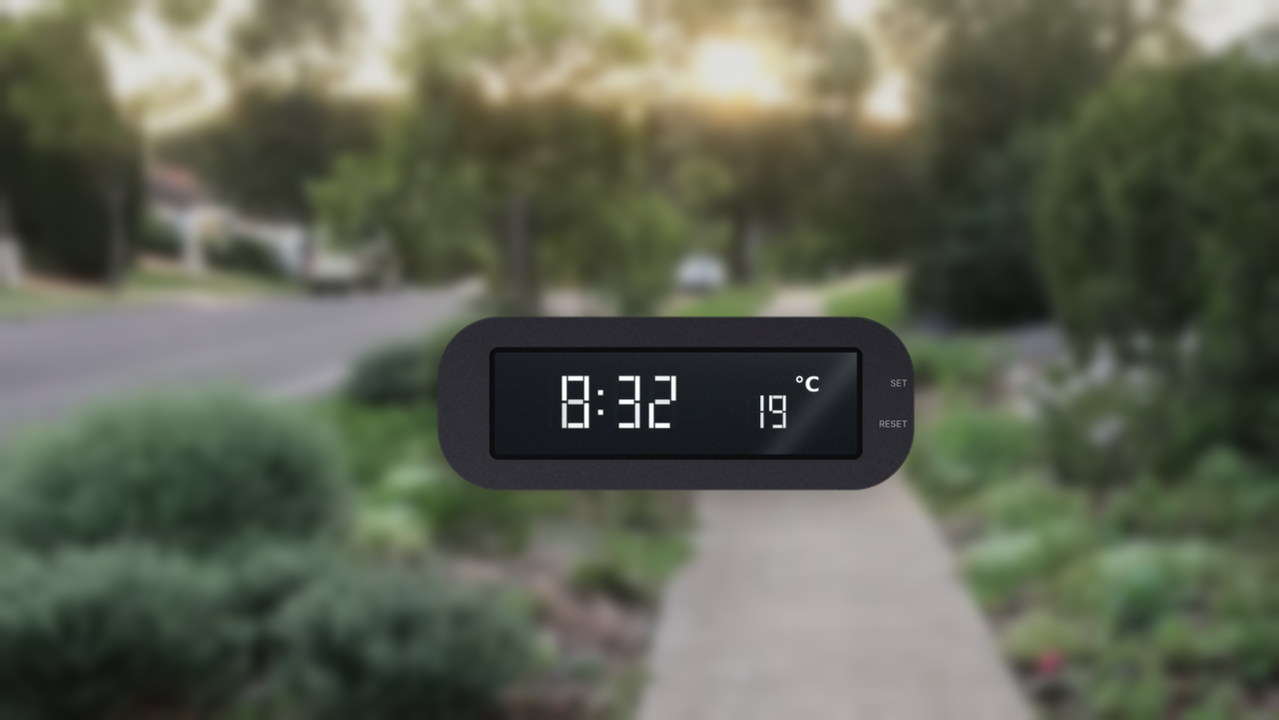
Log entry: 8h32
